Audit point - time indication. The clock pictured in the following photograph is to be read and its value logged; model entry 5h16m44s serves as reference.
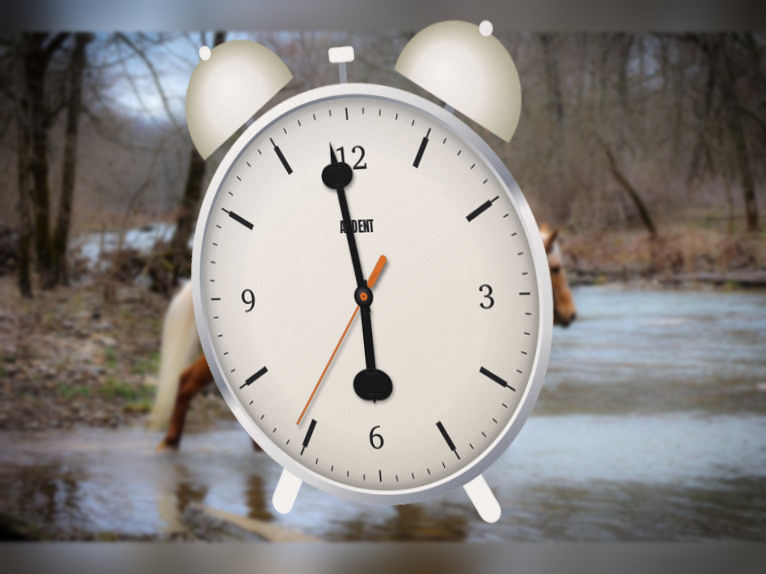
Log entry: 5h58m36s
